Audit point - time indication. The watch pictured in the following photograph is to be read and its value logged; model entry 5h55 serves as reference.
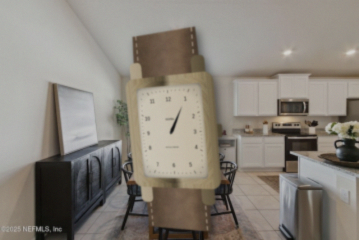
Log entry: 1h05
